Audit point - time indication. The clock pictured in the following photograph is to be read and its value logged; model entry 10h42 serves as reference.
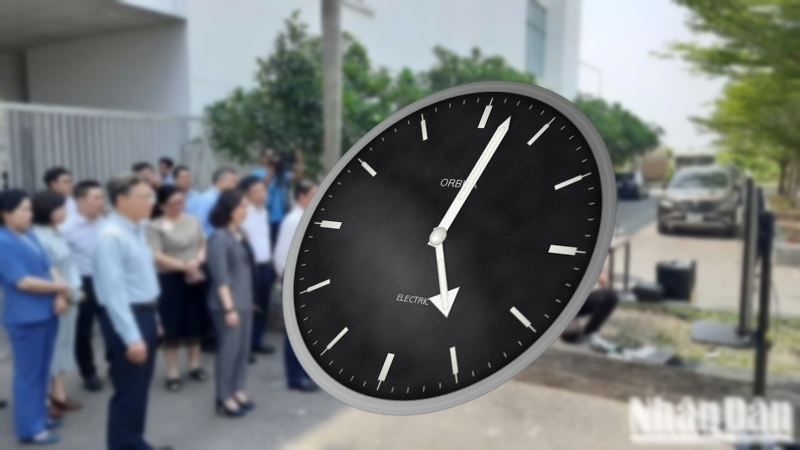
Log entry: 5h02
